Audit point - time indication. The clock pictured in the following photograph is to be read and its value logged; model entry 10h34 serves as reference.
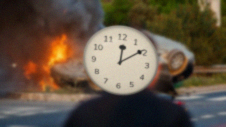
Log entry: 12h09
